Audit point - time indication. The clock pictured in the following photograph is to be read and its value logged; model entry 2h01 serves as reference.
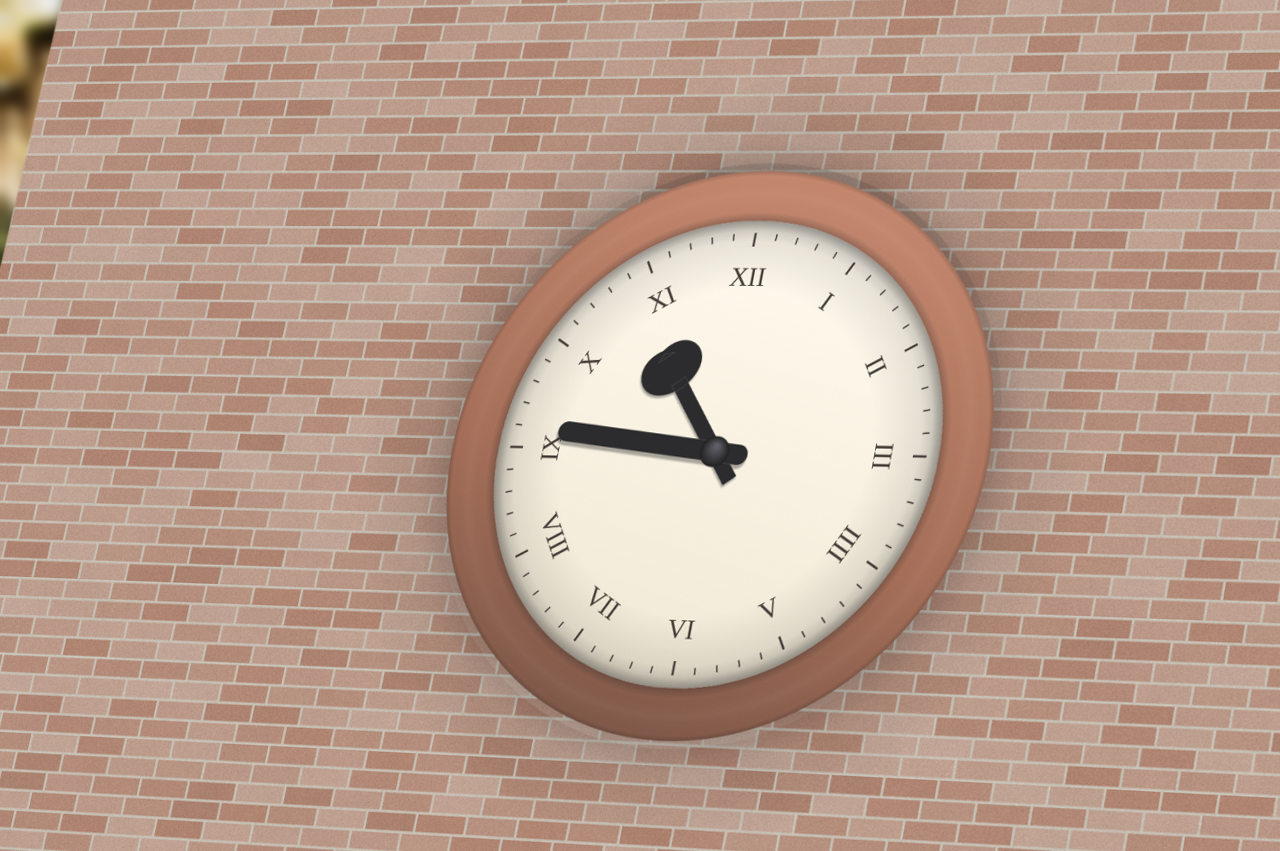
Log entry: 10h46
